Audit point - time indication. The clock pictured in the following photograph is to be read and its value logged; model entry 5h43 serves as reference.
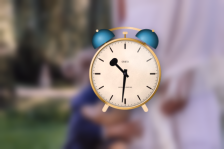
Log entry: 10h31
